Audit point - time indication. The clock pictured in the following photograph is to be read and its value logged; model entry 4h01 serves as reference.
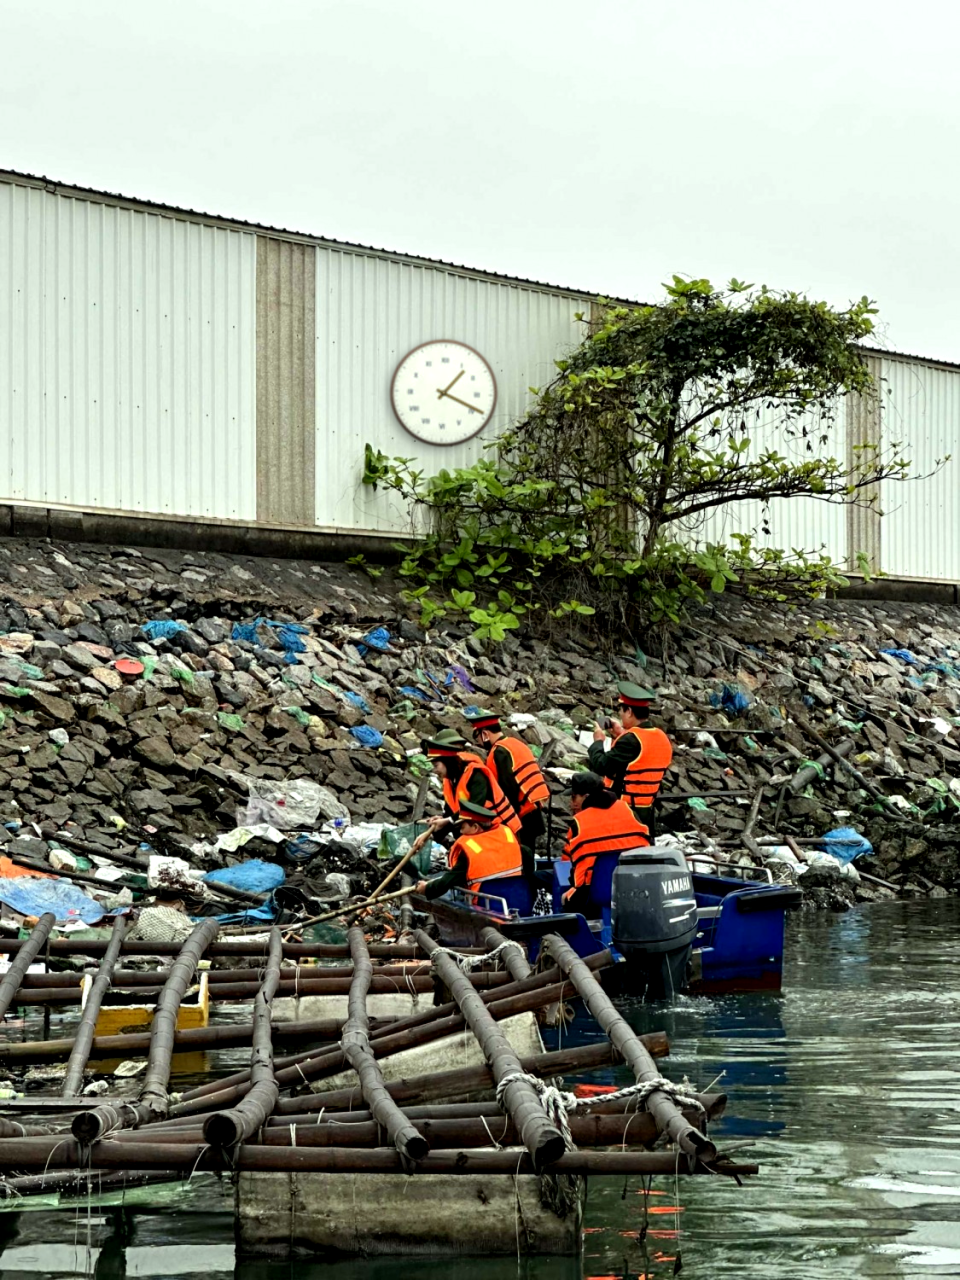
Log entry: 1h19
